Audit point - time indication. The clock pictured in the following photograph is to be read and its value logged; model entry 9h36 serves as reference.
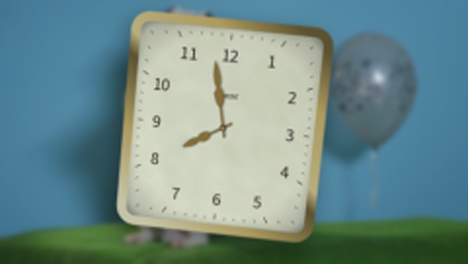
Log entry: 7h58
